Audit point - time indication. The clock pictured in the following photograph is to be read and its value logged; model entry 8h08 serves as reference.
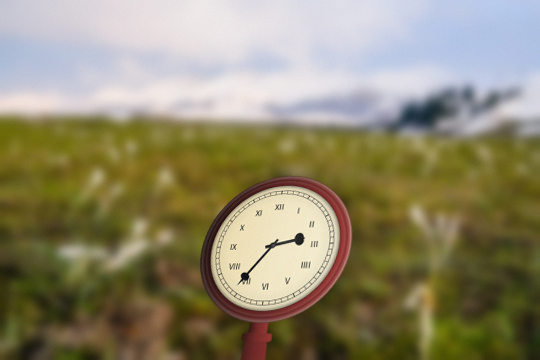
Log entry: 2h36
